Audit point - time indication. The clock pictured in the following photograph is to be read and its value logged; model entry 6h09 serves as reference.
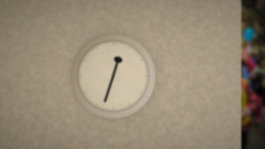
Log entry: 12h33
